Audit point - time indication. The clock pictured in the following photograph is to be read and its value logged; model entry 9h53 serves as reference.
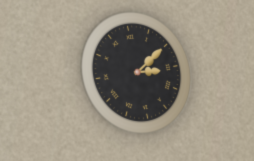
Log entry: 3h10
